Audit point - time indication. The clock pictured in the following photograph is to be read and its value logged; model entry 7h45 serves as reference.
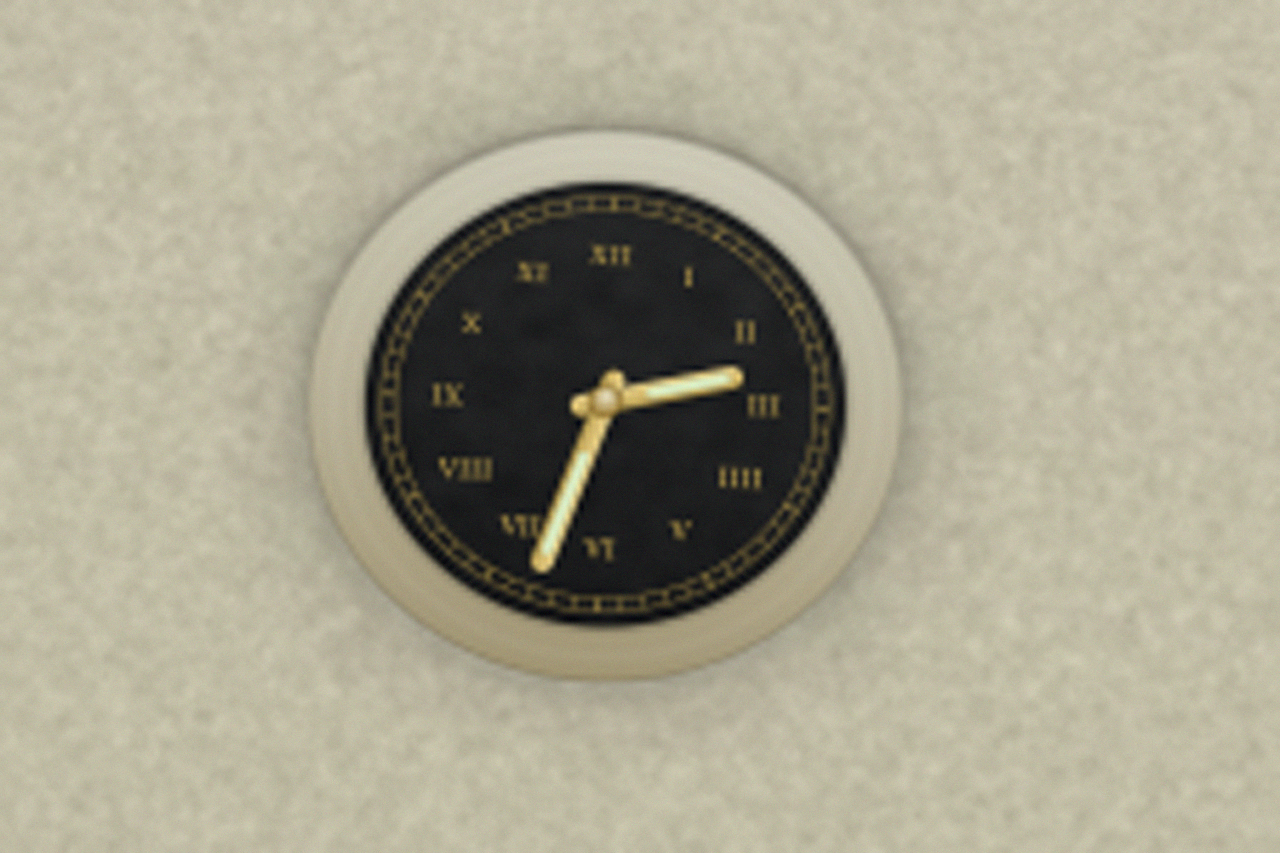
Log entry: 2h33
